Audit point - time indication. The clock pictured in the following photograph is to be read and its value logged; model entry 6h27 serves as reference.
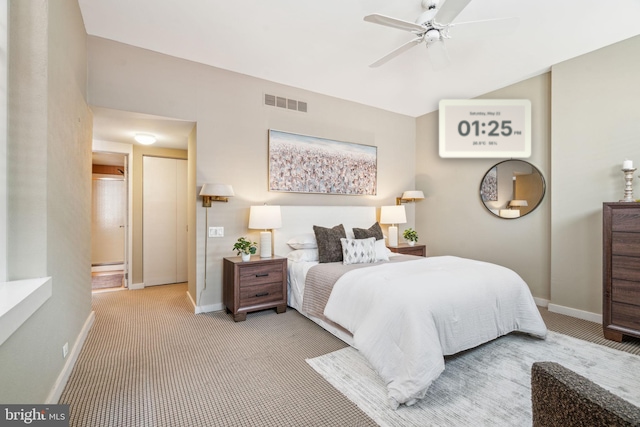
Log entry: 1h25
